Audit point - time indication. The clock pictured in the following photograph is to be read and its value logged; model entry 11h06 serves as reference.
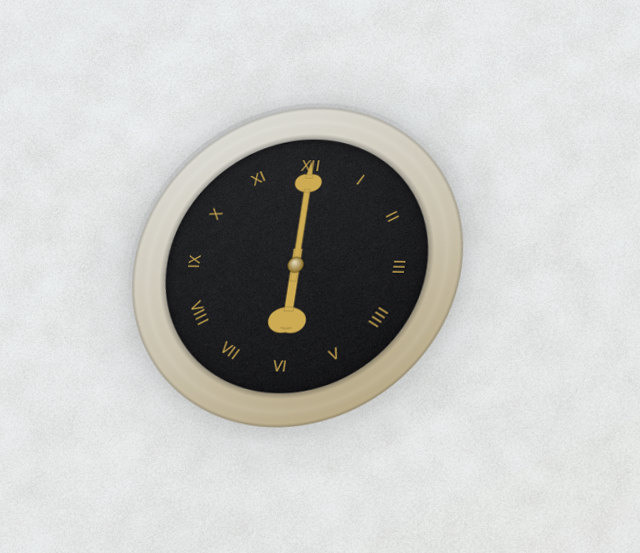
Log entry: 6h00
